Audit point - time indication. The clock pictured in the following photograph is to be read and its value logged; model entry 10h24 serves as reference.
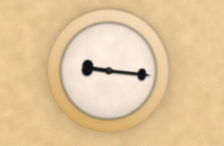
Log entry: 9h16
